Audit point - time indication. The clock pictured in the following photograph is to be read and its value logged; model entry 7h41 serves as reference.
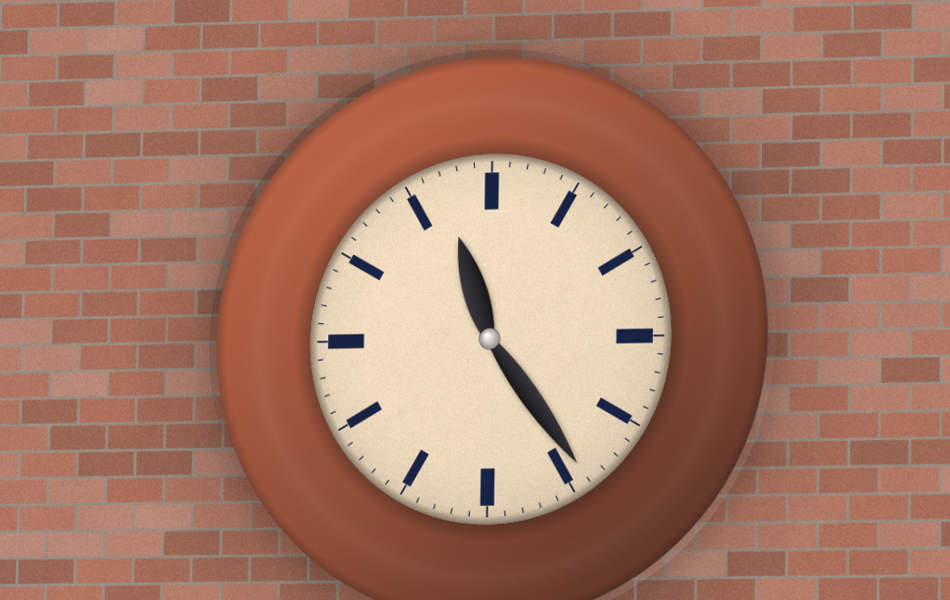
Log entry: 11h24
